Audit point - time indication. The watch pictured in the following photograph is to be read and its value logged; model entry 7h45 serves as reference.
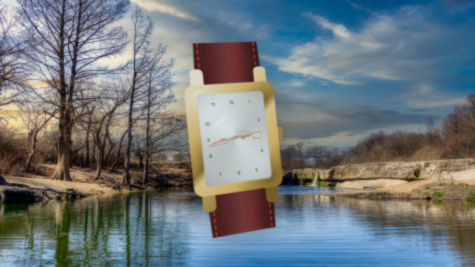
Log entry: 2h43
